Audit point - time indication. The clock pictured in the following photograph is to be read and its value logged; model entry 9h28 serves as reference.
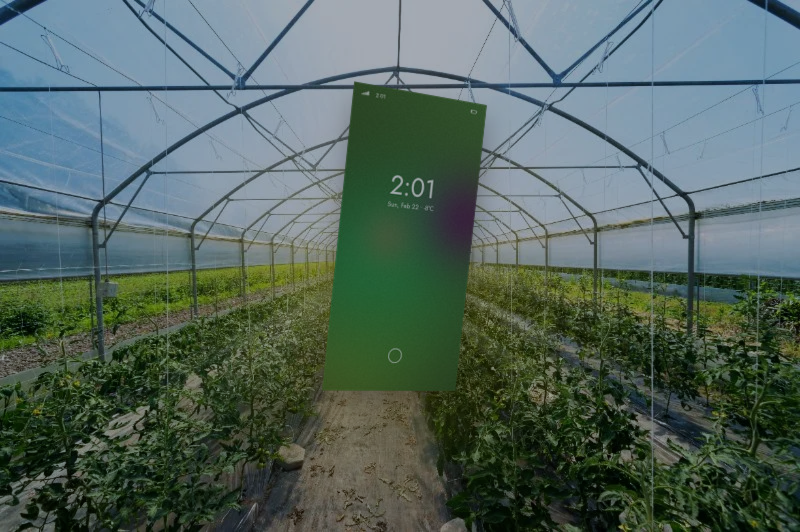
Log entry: 2h01
